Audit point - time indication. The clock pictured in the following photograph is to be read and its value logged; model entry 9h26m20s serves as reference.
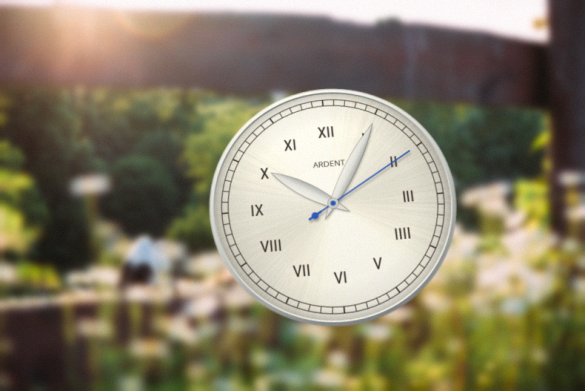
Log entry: 10h05m10s
